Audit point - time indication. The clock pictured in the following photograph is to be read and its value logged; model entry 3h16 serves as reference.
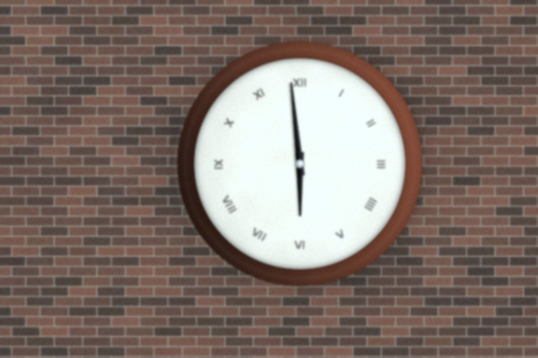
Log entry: 5h59
